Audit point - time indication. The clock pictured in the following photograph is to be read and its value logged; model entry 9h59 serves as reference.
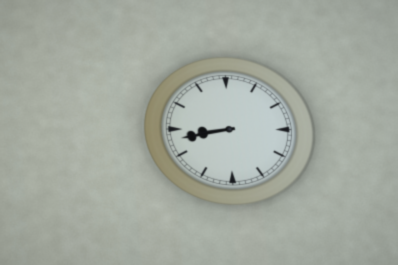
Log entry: 8h43
